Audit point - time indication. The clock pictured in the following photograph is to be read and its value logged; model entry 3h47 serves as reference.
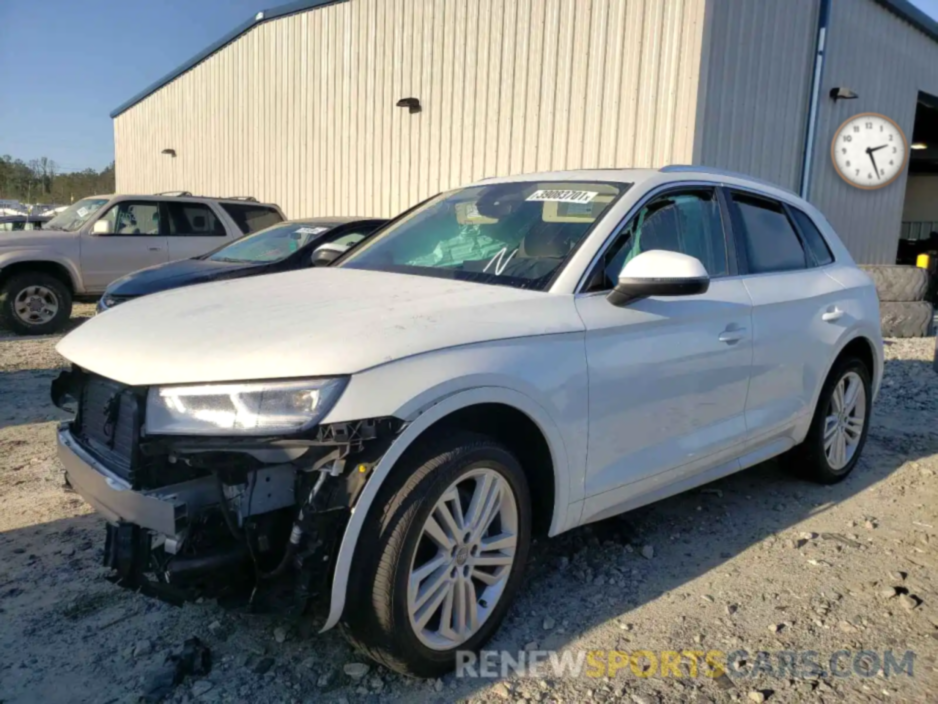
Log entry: 2h27
